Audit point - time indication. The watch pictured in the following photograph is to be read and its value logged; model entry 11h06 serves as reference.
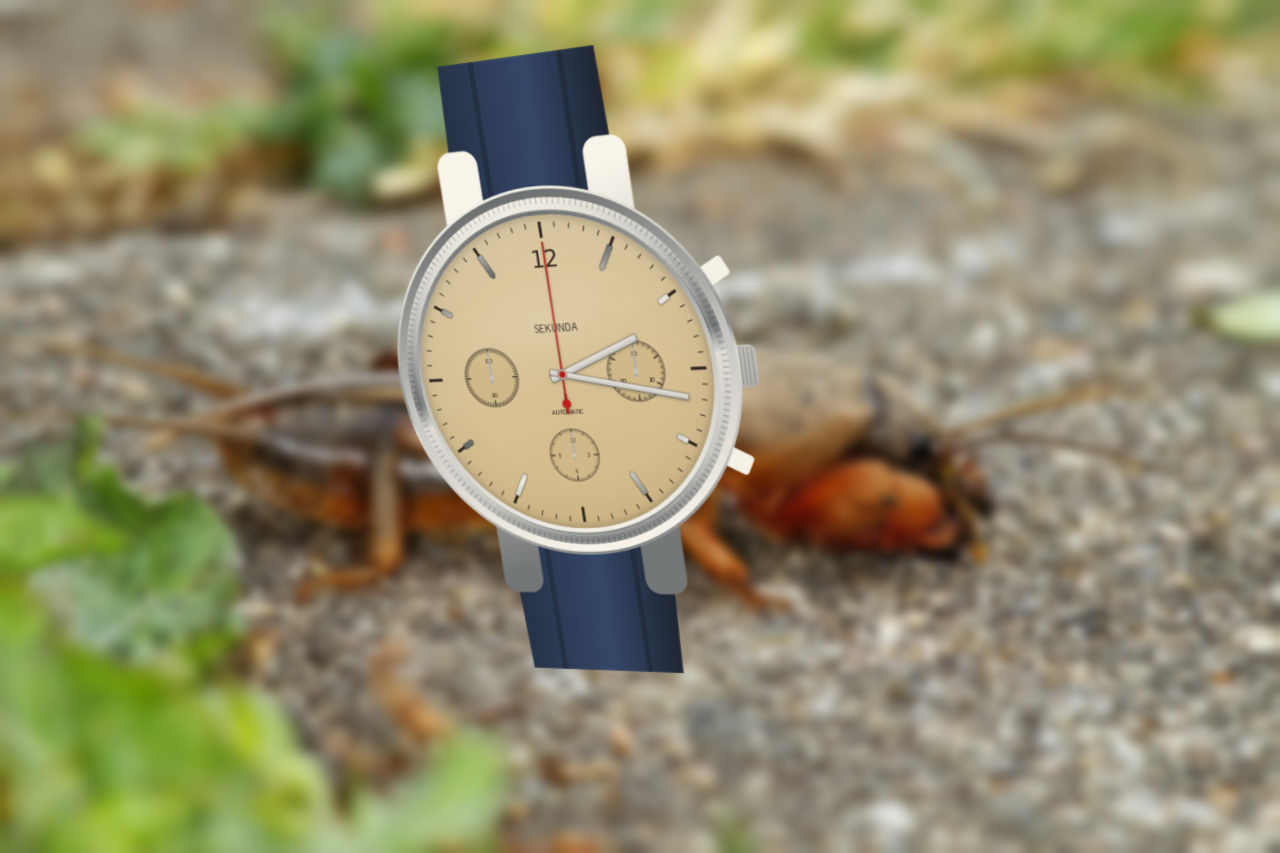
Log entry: 2h17
